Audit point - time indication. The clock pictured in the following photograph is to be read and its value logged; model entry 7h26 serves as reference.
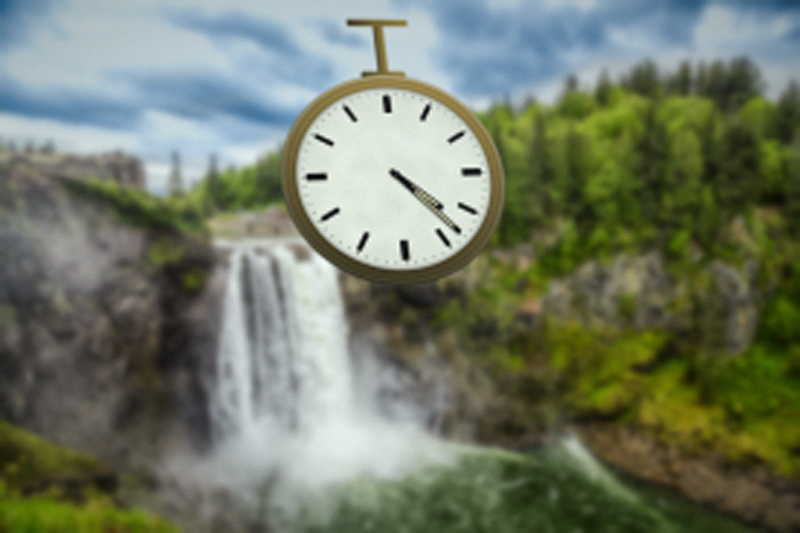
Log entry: 4h23
